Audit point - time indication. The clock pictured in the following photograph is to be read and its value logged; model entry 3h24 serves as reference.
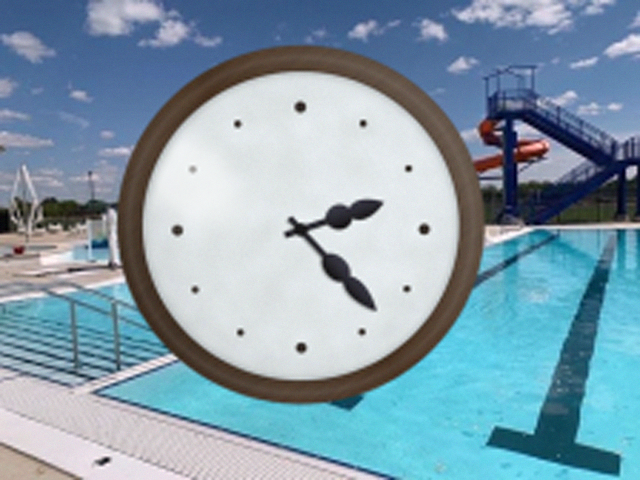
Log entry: 2h23
